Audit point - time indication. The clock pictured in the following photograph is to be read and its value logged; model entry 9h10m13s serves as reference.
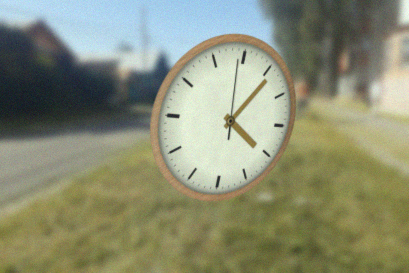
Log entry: 4h05m59s
